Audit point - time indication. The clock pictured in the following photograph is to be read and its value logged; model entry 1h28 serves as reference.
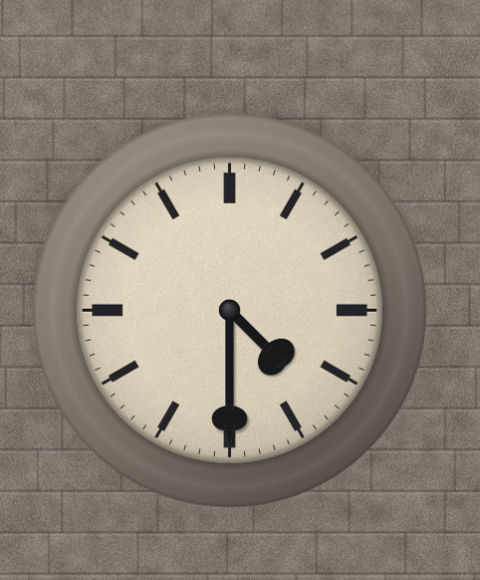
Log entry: 4h30
